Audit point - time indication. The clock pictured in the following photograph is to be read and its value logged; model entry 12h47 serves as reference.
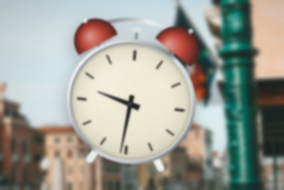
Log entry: 9h31
